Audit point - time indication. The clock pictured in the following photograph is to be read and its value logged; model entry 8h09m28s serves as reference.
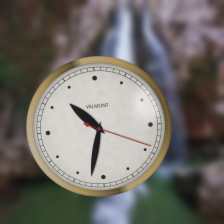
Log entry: 10h32m19s
